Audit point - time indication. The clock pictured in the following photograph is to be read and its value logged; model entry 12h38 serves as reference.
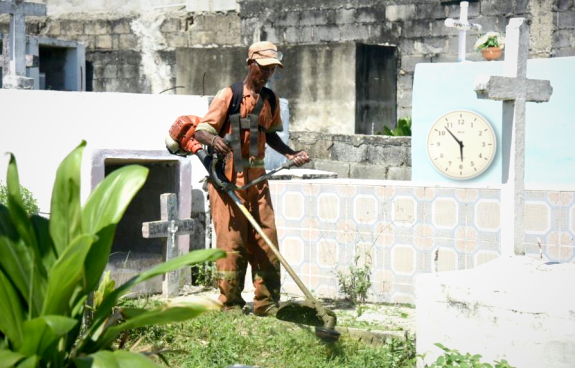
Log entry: 5h53
